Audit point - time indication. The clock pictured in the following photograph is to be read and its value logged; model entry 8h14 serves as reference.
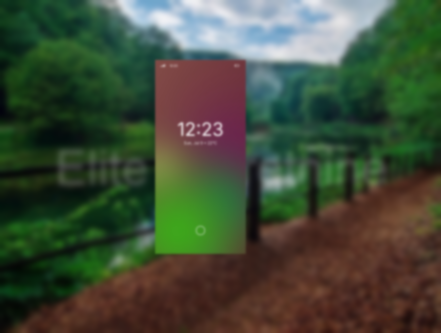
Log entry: 12h23
